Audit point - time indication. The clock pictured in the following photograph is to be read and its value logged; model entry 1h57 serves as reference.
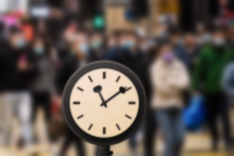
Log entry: 11h09
